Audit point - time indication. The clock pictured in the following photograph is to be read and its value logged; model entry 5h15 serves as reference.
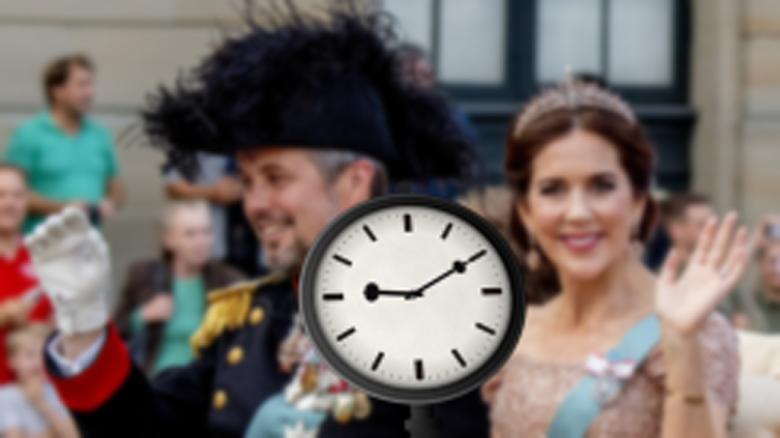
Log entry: 9h10
